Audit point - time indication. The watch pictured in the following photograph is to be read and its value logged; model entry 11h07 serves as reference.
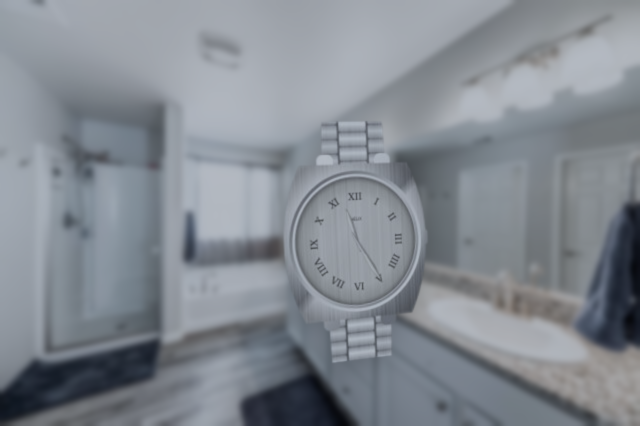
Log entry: 11h25
